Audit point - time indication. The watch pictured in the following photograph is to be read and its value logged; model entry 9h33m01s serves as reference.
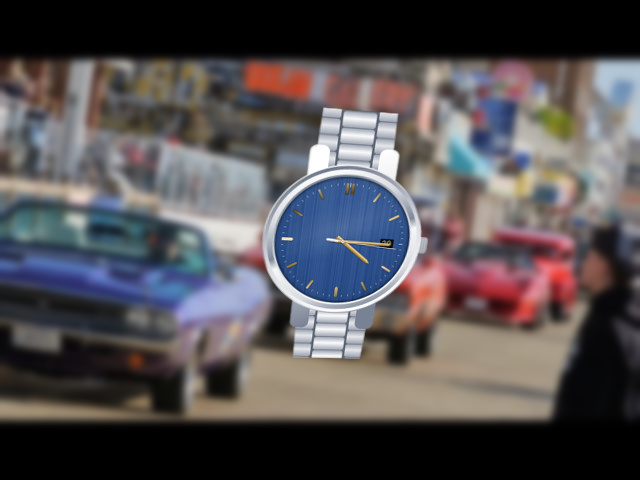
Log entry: 4h15m16s
